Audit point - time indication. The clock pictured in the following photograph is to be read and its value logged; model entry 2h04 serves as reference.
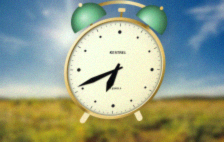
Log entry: 6h41
